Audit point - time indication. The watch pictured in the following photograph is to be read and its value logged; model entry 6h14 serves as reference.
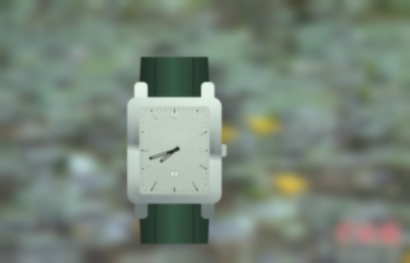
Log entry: 7h42
